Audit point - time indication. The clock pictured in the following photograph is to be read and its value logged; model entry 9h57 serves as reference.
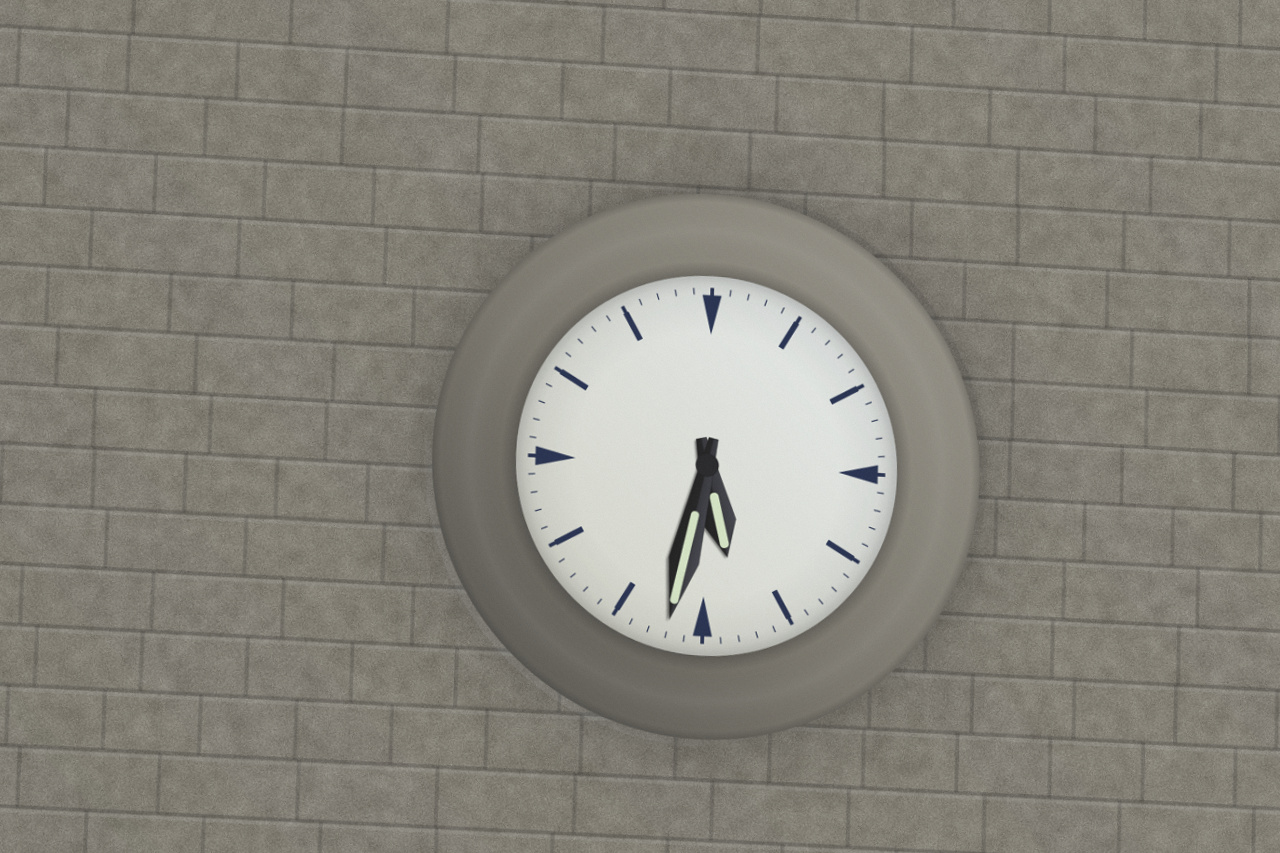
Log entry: 5h32
